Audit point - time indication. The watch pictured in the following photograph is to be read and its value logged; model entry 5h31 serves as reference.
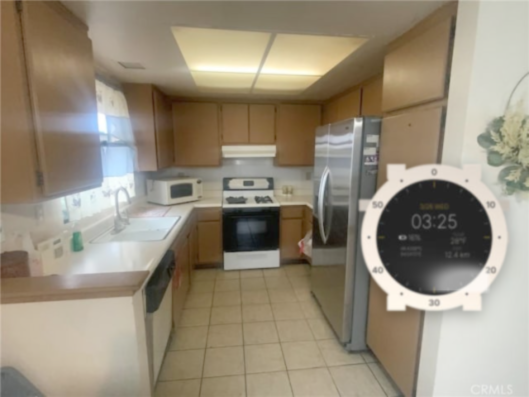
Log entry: 3h25
